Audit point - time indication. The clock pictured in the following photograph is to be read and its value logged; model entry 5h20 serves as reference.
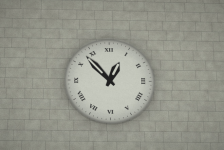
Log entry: 12h53
